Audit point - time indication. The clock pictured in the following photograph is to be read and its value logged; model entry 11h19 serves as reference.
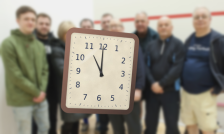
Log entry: 11h00
